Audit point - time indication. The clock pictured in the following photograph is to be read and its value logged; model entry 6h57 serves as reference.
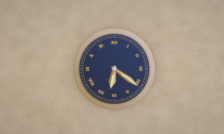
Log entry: 6h21
